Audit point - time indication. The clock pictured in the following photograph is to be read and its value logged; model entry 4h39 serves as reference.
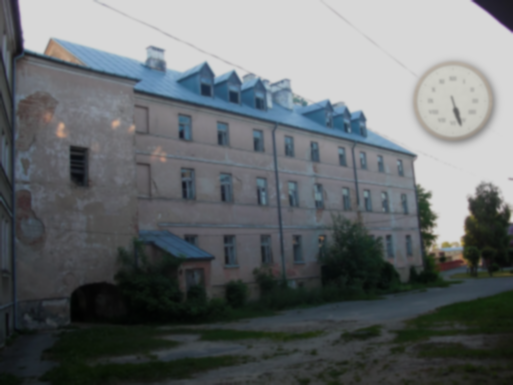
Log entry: 5h27
